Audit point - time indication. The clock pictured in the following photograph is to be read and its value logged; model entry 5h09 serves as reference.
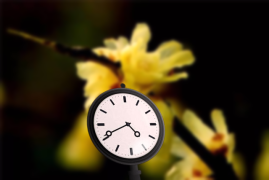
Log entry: 4h41
